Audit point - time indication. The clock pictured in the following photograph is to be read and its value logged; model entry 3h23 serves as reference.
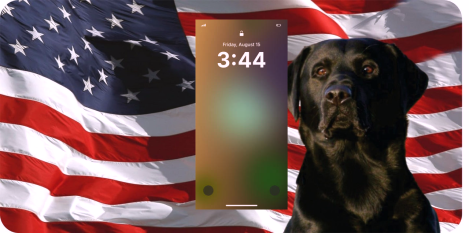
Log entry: 3h44
